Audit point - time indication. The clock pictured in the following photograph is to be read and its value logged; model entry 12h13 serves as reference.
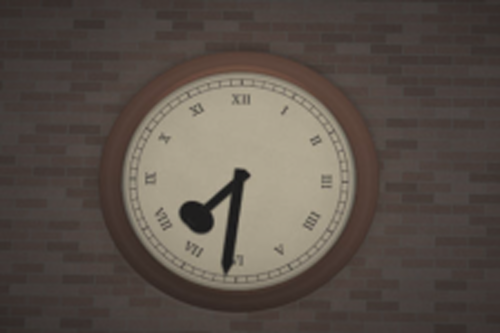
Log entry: 7h31
